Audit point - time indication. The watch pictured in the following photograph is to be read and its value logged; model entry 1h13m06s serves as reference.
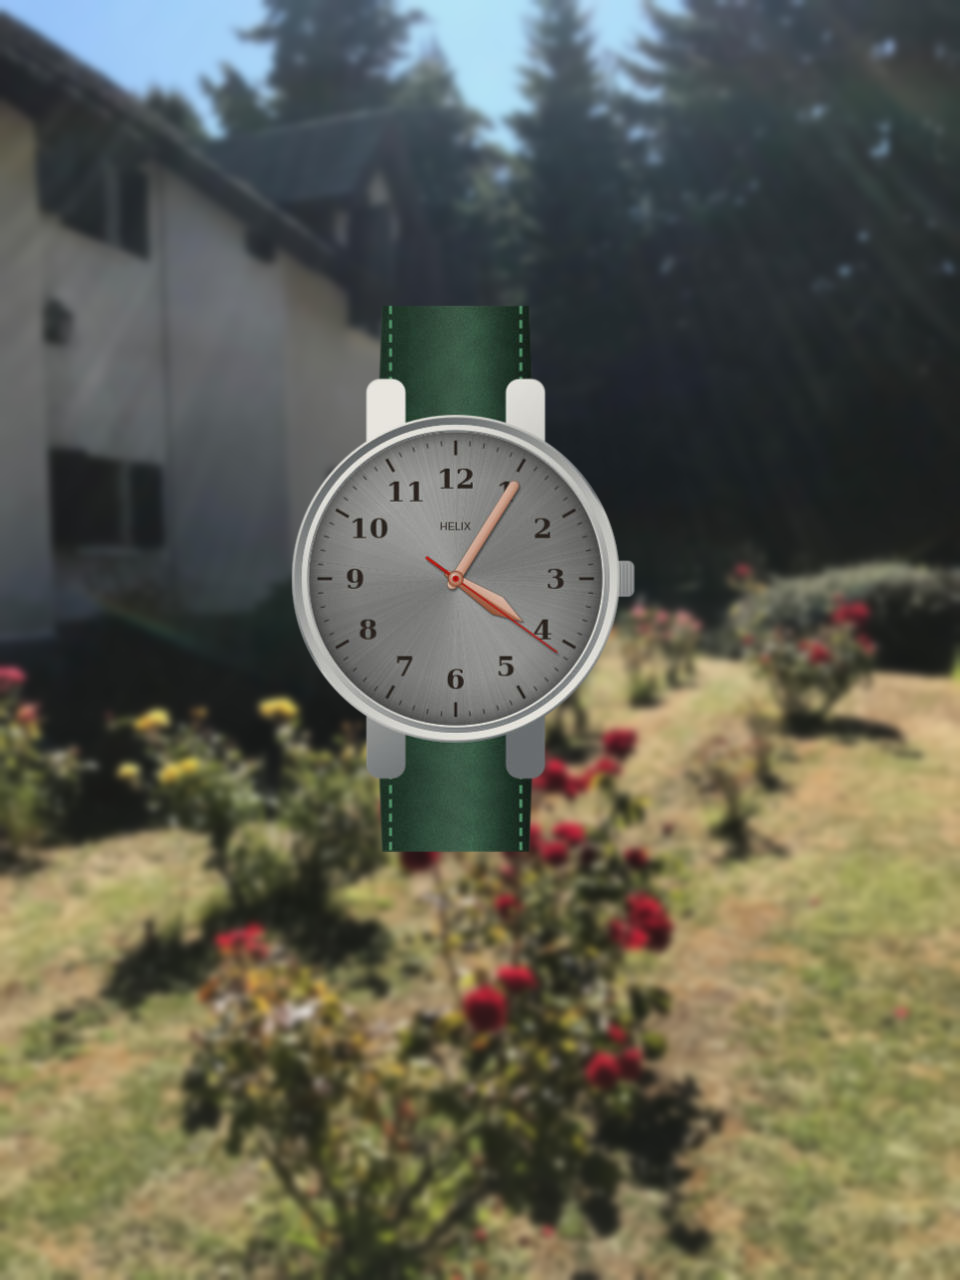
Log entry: 4h05m21s
